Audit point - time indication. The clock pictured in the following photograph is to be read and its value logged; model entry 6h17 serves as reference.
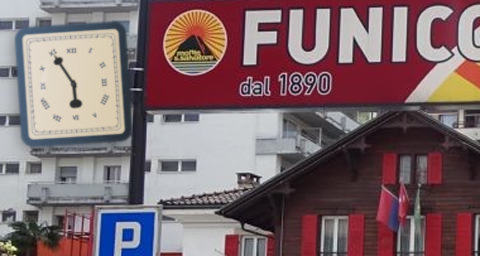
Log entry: 5h55
